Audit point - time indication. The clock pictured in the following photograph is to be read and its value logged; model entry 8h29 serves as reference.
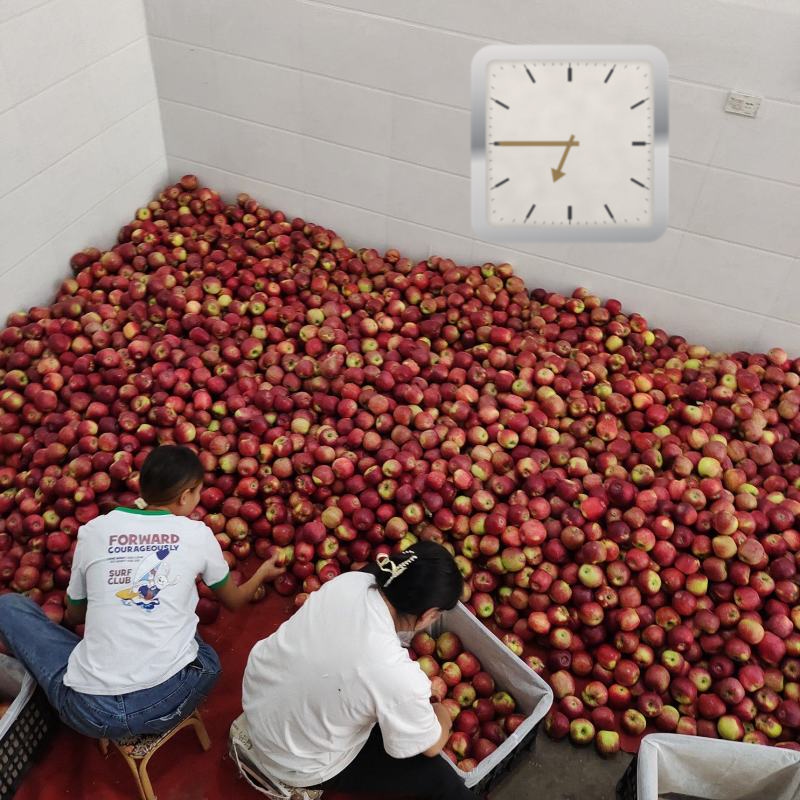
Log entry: 6h45
